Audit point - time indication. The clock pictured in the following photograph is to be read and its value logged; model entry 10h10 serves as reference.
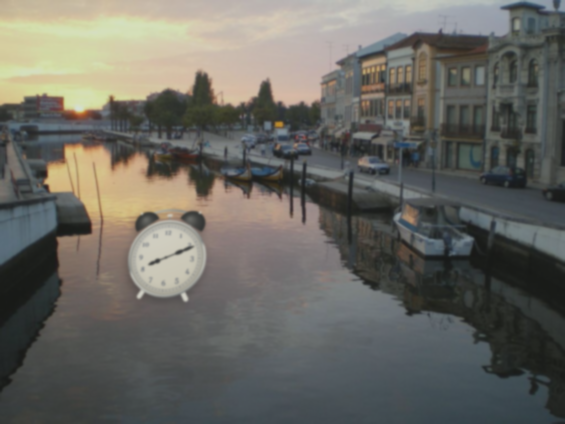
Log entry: 8h11
